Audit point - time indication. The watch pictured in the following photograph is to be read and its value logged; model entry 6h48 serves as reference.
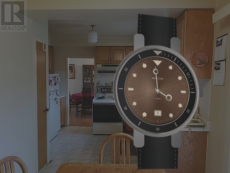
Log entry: 3h59
